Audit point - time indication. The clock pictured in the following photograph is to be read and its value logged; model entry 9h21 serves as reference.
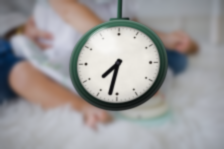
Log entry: 7h32
